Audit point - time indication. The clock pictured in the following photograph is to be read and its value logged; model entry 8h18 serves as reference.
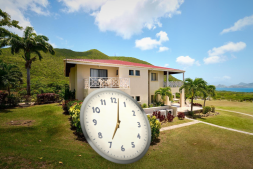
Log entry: 7h02
